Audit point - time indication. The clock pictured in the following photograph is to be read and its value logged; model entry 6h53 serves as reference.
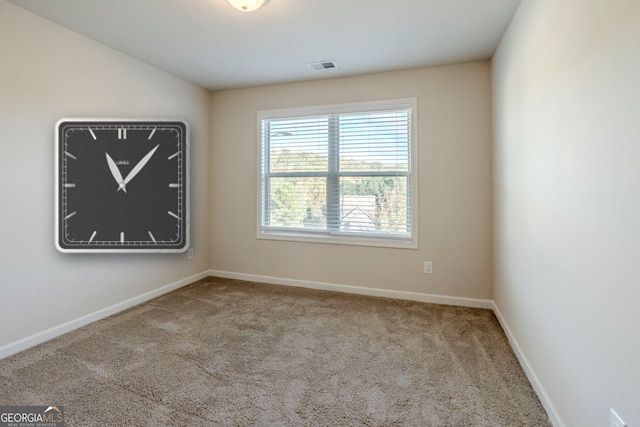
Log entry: 11h07
